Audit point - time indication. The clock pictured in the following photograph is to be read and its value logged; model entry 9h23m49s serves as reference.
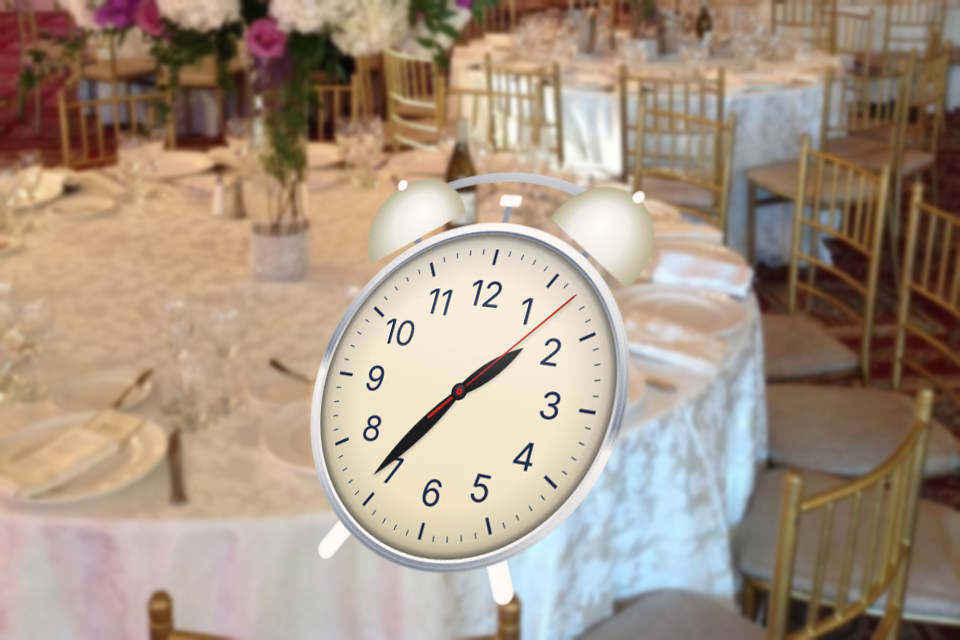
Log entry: 1h36m07s
